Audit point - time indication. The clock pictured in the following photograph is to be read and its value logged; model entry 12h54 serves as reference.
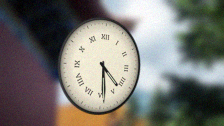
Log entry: 4h29
